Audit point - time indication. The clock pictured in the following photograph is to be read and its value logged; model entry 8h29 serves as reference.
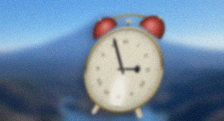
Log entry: 2h56
